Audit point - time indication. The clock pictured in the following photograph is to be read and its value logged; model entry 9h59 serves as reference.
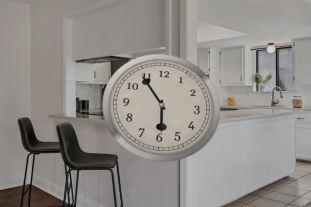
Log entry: 5h54
